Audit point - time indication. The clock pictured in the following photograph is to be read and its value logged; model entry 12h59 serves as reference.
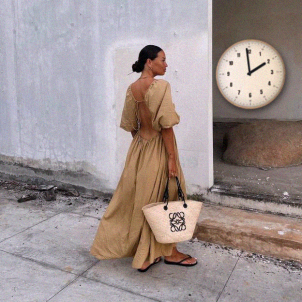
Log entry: 1h59
